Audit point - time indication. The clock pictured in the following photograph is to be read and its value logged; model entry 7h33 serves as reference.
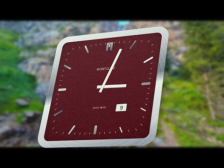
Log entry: 3h03
